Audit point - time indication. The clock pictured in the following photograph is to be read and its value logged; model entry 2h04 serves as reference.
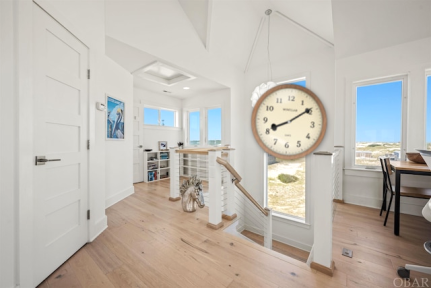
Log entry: 8h09
